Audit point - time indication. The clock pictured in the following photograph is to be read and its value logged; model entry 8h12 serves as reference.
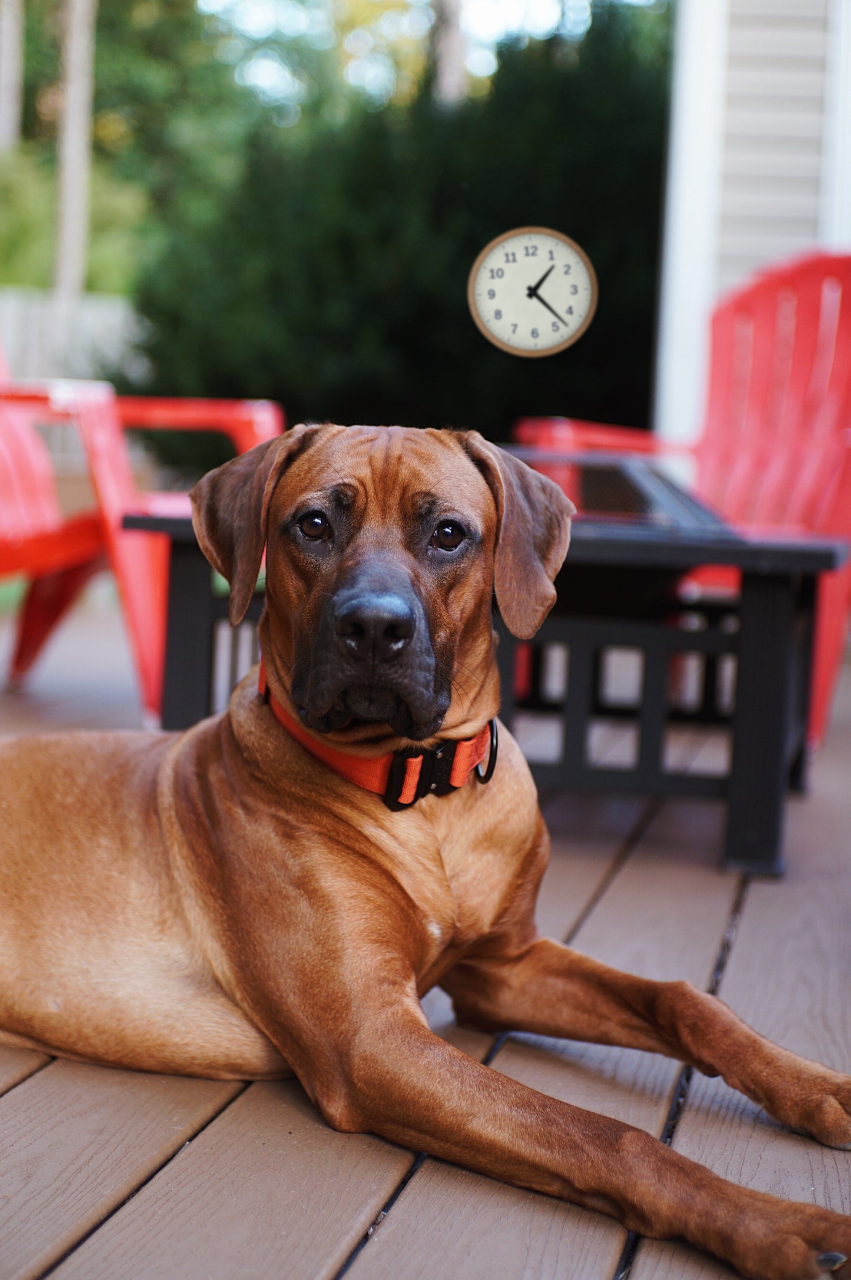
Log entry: 1h23
